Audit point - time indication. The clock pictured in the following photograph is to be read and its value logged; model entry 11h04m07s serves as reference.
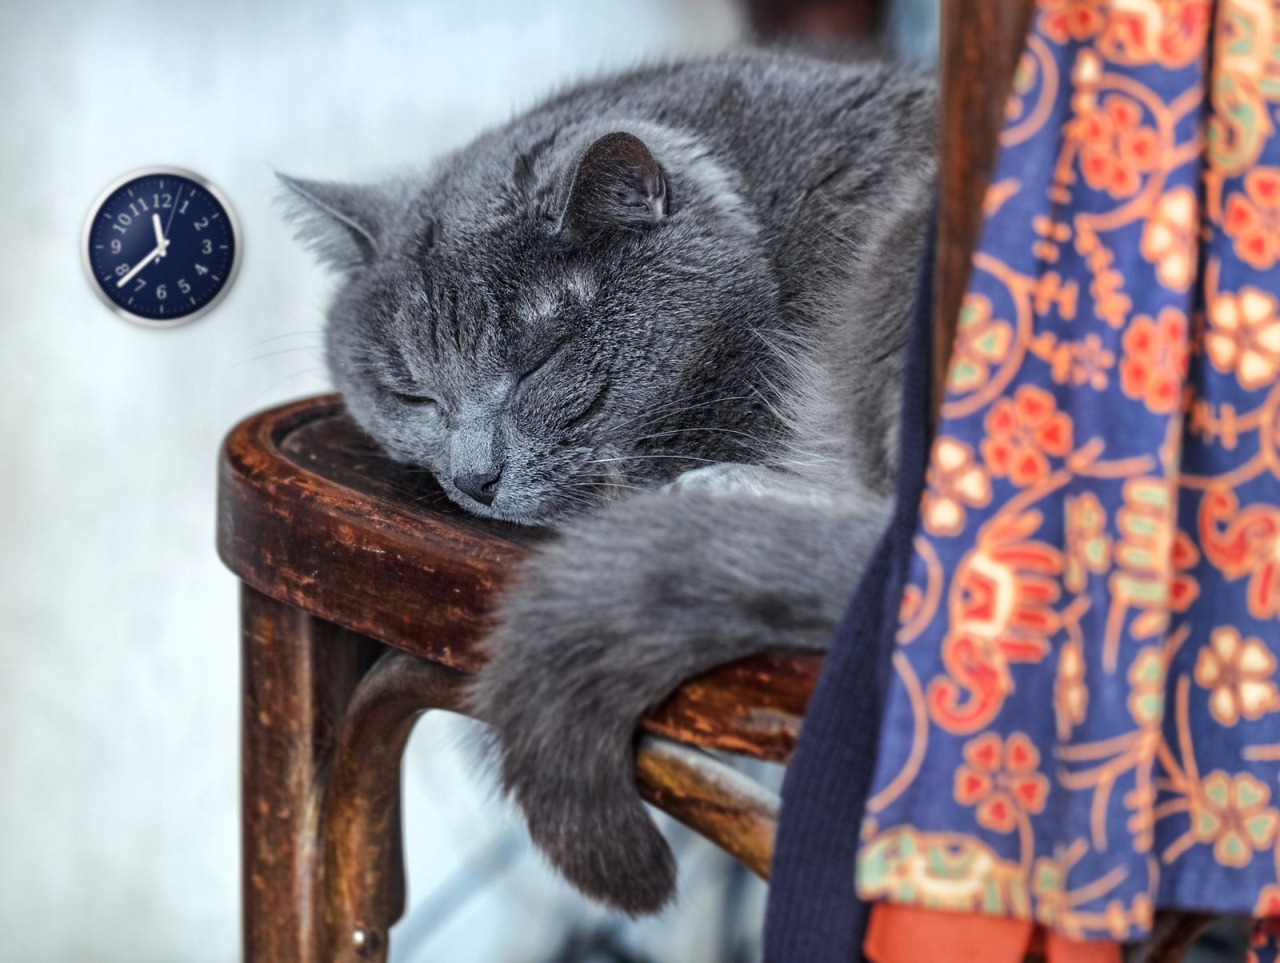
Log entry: 11h38m03s
